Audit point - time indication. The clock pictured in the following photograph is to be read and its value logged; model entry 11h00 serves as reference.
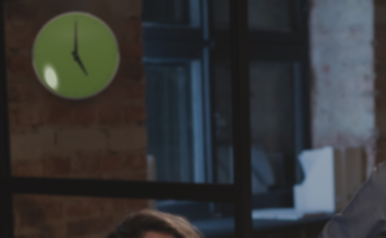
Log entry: 5h00
